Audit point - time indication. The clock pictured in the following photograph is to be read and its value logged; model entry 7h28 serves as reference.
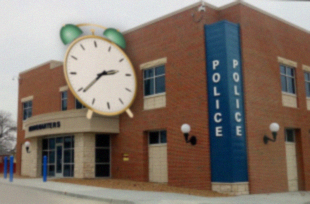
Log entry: 2h39
